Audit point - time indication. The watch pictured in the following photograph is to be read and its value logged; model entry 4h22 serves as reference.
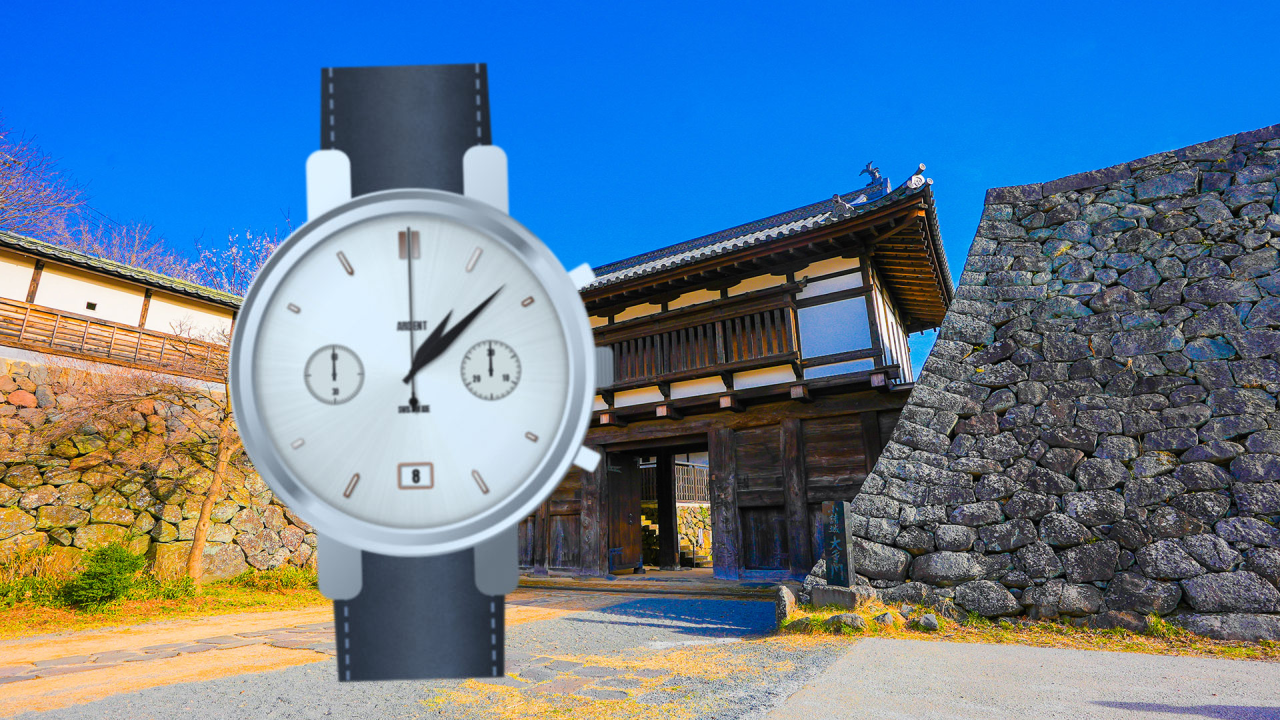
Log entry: 1h08
